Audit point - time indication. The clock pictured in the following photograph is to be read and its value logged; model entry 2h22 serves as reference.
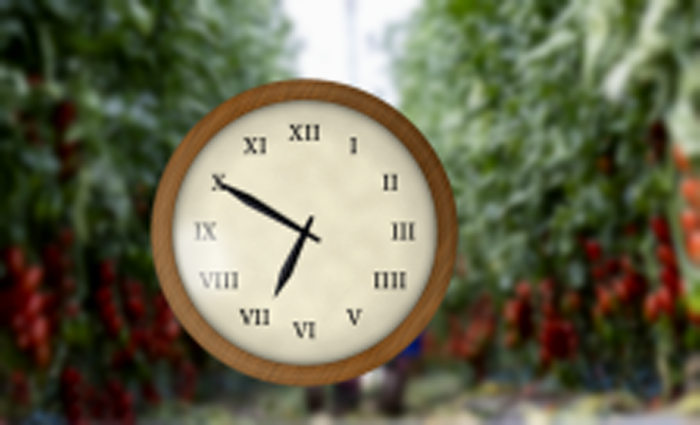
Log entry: 6h50
